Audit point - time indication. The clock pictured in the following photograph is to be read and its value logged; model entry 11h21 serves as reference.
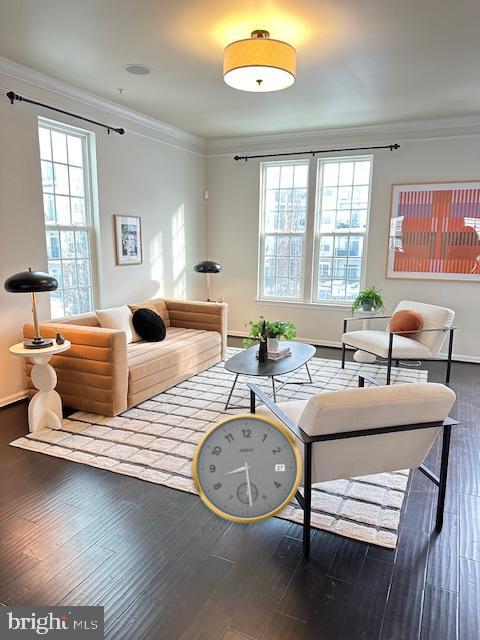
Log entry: 8h29
